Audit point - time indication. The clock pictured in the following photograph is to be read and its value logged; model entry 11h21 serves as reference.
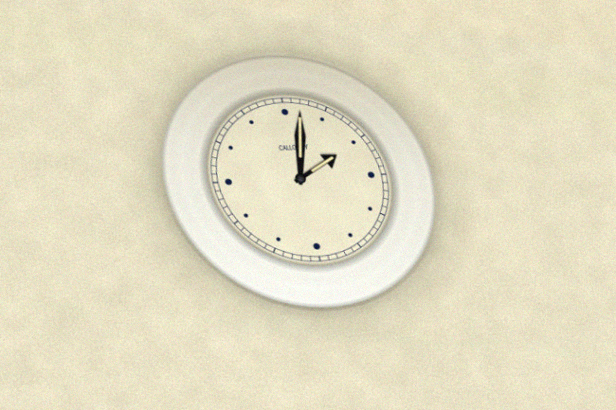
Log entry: 2h02
